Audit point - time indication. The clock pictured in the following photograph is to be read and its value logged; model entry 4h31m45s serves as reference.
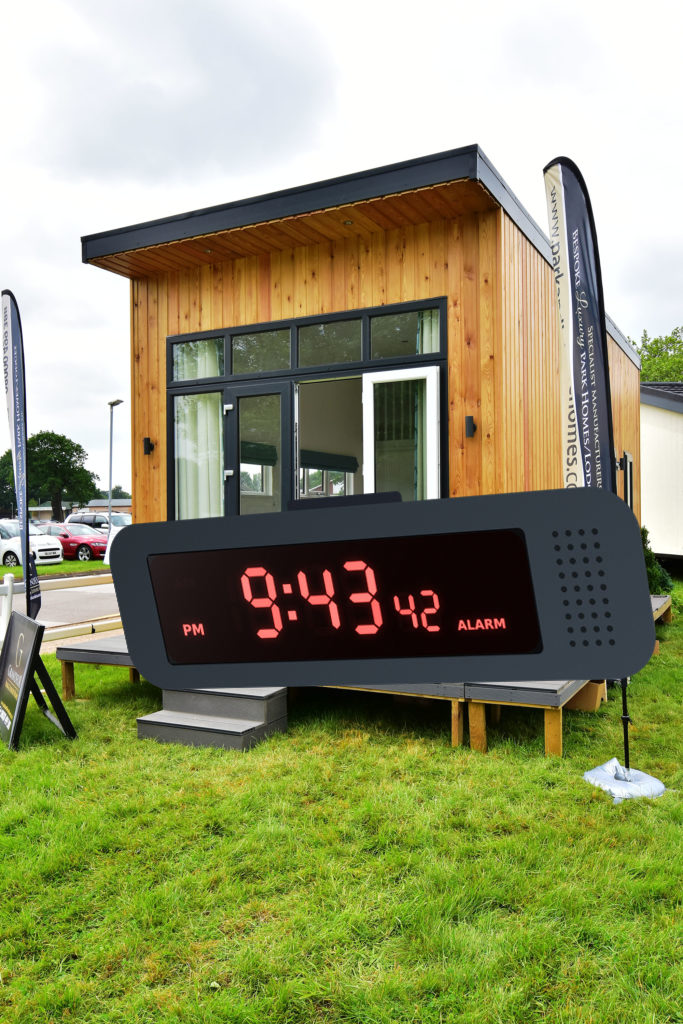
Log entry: 9h43m42s
